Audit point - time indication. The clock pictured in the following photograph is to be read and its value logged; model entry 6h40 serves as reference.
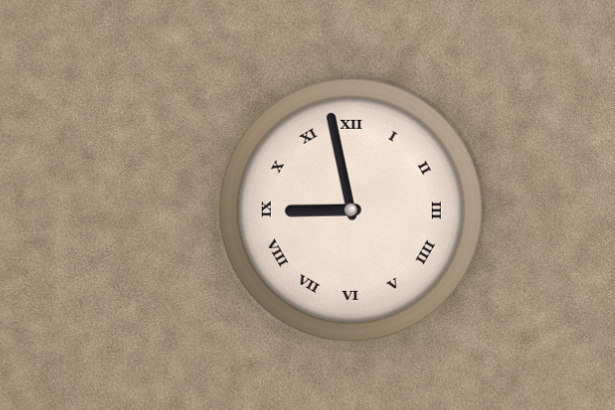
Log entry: 8h58
